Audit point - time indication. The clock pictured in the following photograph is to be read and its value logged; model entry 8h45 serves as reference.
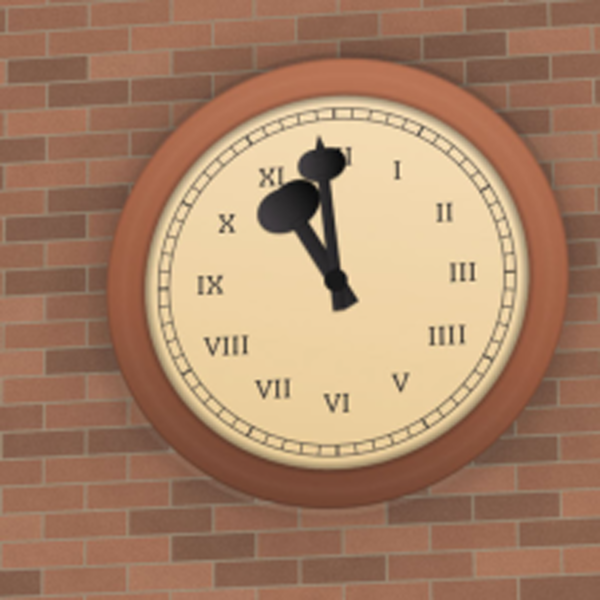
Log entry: 10h59
